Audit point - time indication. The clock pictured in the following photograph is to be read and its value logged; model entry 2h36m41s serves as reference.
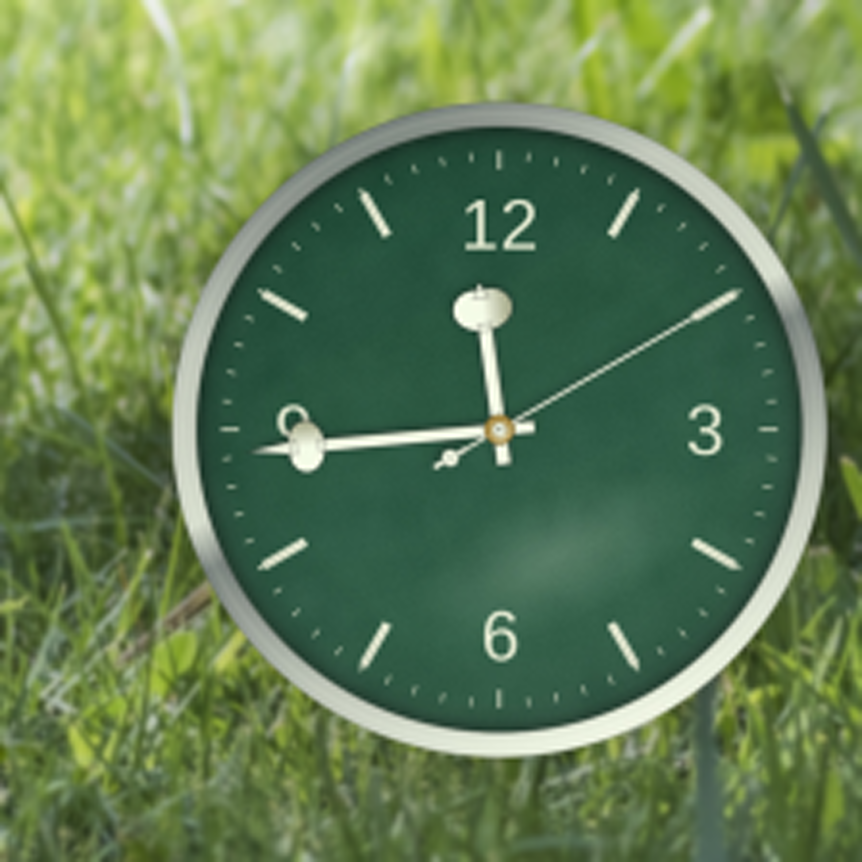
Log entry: 11h44m10s
